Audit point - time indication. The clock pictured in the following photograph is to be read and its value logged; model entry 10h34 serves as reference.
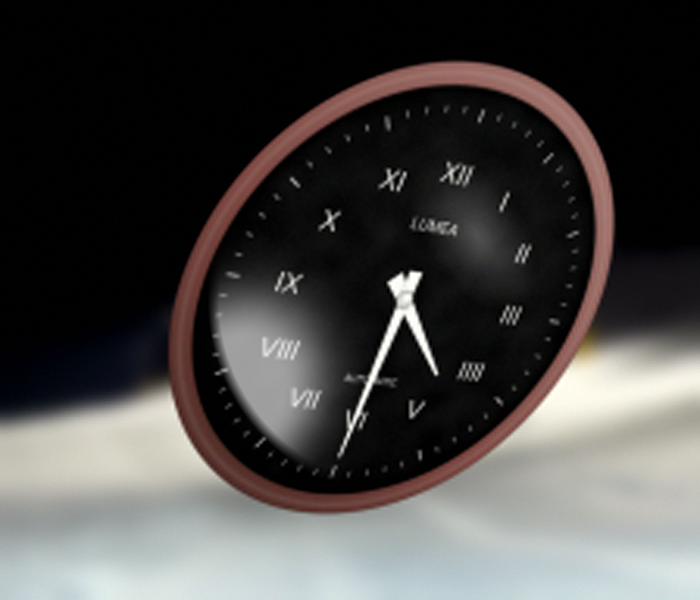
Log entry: 4h30
